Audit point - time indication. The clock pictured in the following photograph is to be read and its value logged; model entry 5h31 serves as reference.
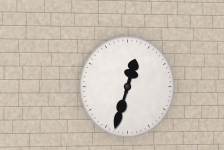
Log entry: 12h33
